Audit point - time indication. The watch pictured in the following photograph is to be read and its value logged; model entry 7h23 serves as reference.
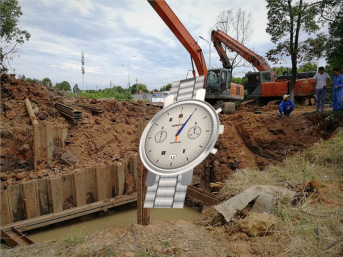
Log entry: 1h05
